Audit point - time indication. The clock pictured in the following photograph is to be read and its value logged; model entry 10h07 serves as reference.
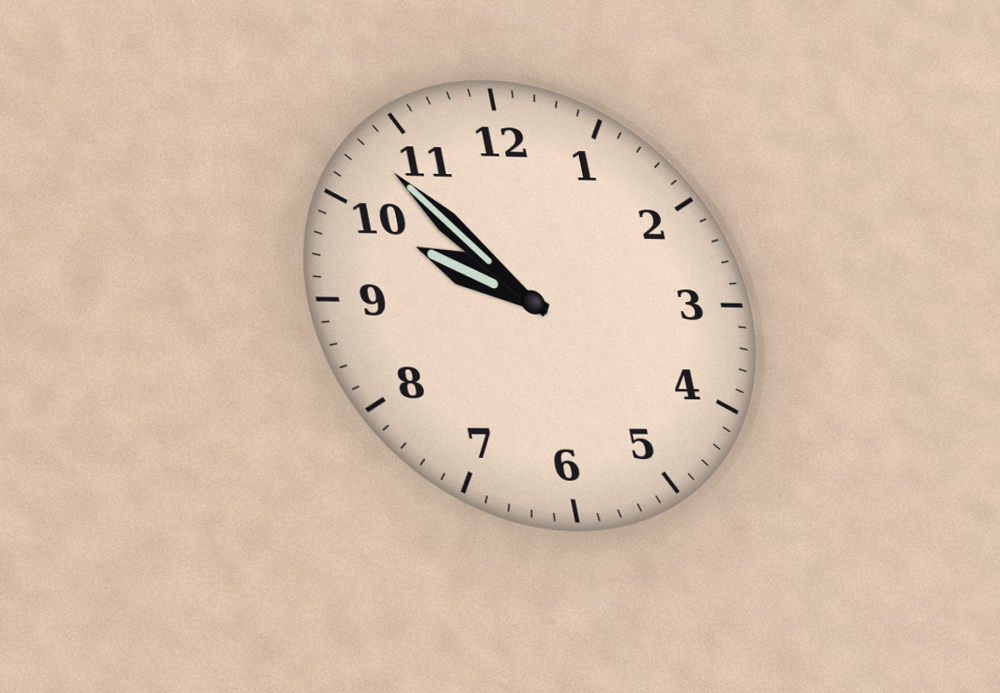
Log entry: 9h53
